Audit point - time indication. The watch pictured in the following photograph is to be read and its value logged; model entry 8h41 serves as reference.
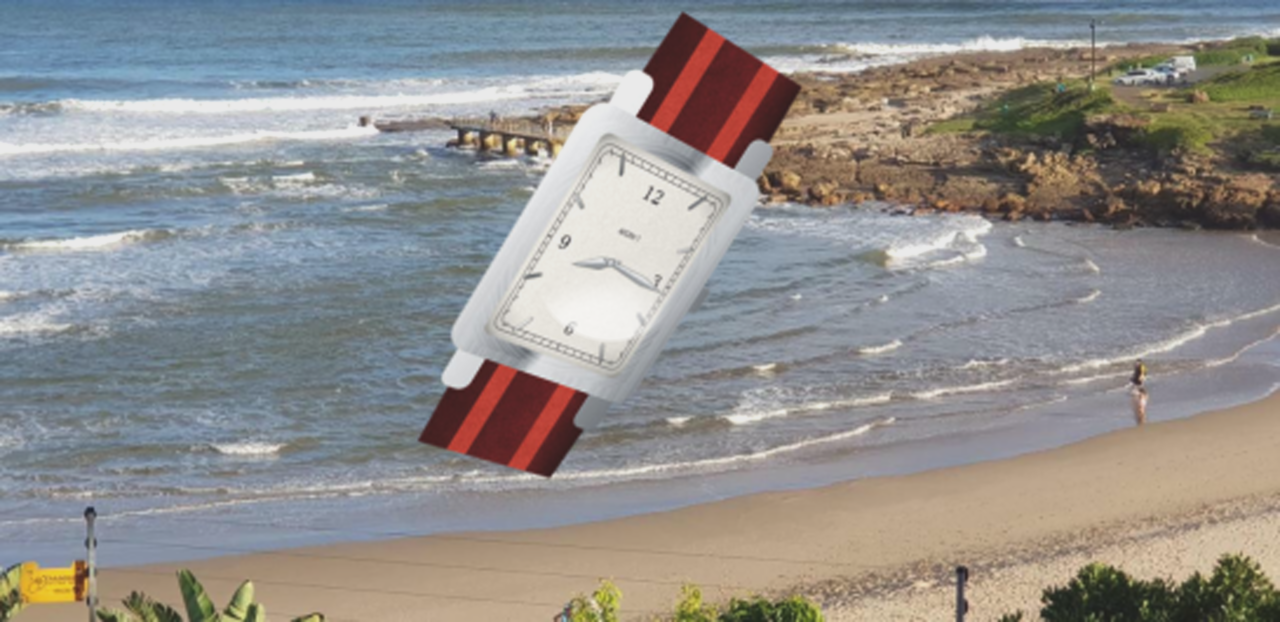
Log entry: 8h16
